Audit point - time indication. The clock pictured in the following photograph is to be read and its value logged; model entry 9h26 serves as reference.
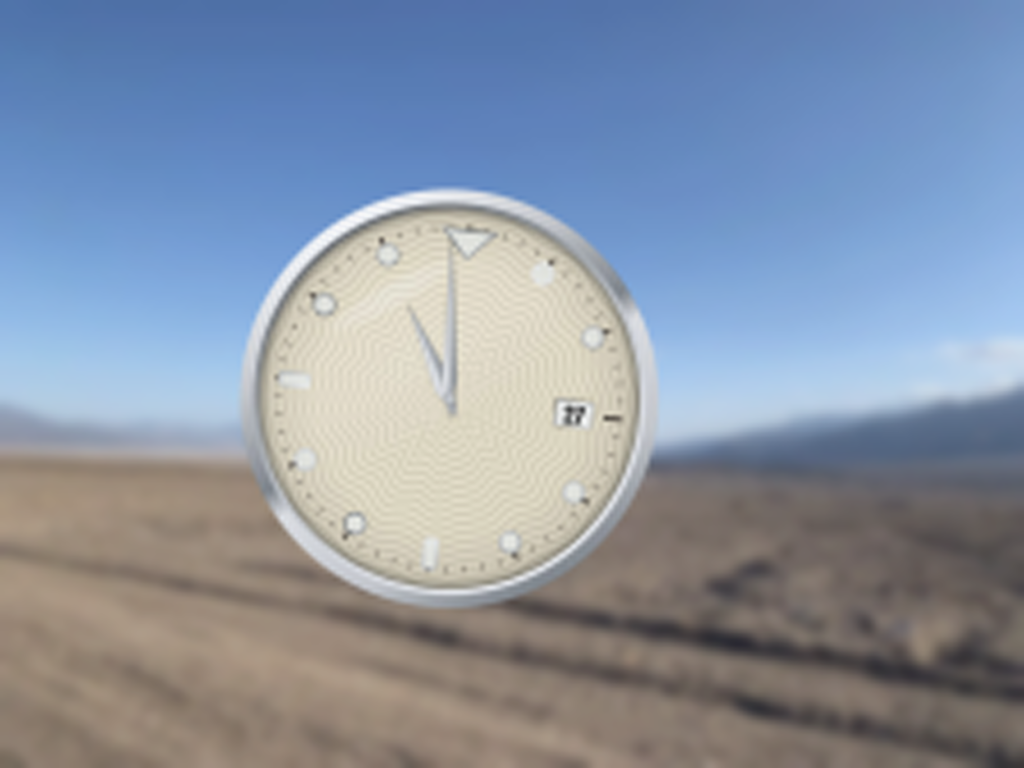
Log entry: 10h59
